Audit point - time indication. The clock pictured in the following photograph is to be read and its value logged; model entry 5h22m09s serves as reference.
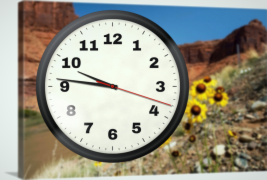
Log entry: 9h46m18s
